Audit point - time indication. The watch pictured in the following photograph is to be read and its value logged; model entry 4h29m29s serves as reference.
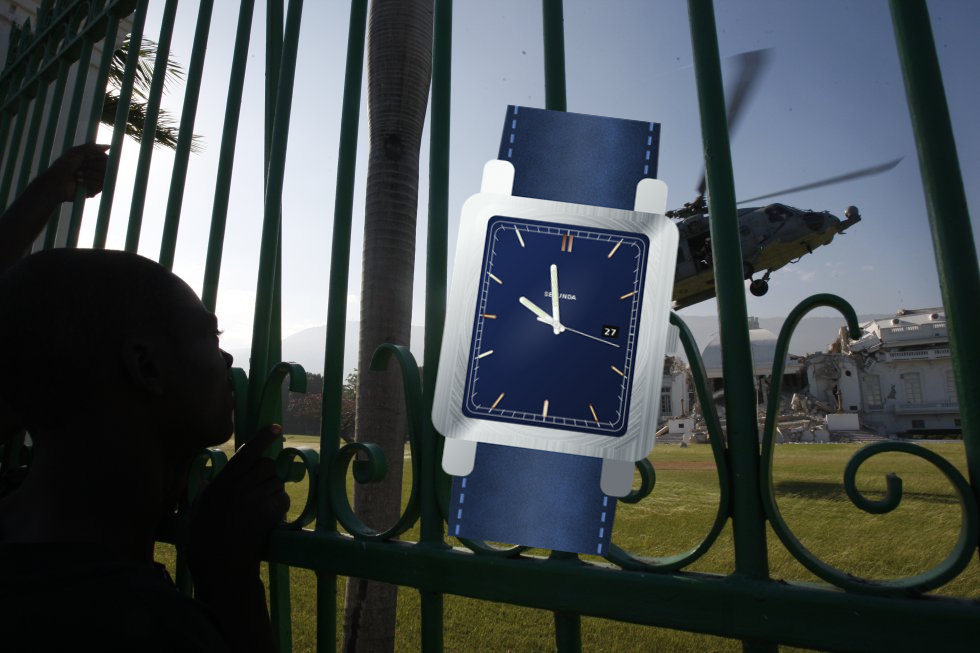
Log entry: 9h58m17s
